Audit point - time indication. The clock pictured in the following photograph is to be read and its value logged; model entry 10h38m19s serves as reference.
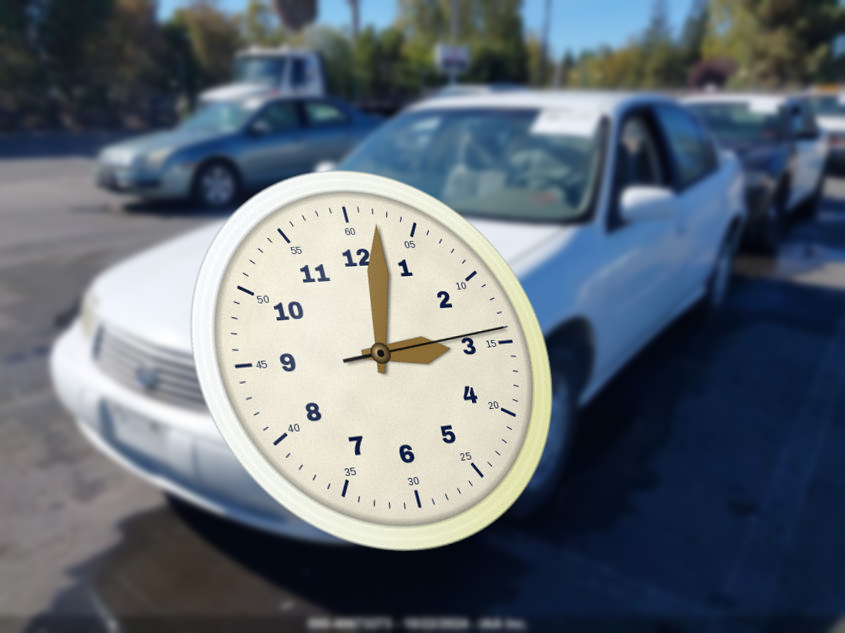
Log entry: 3h02m14s
